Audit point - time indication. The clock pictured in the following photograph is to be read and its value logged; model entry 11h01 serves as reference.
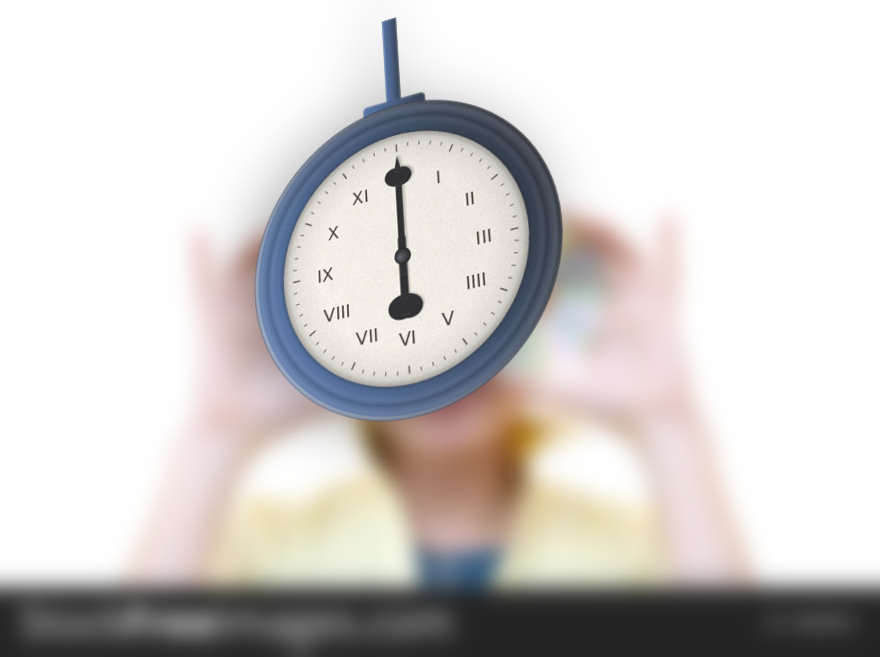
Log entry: 6h00
